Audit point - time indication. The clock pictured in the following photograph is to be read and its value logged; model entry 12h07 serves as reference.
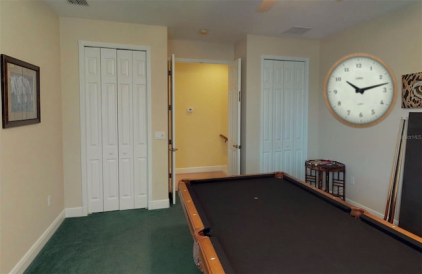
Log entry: 10h13
